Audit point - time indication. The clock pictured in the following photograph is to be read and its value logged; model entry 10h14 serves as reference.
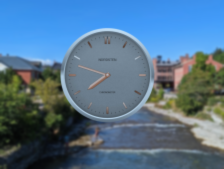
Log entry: 7h48
